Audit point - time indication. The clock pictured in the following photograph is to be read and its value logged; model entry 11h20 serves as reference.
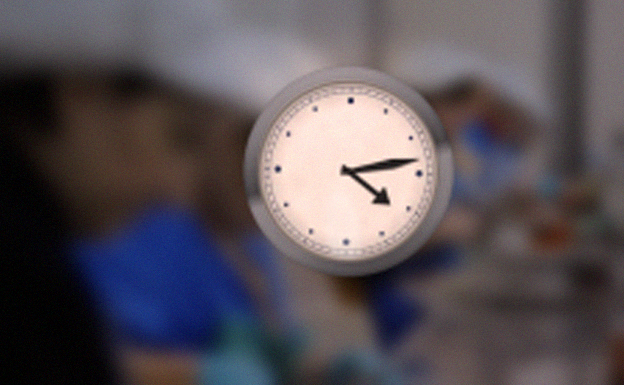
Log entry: 4h13
